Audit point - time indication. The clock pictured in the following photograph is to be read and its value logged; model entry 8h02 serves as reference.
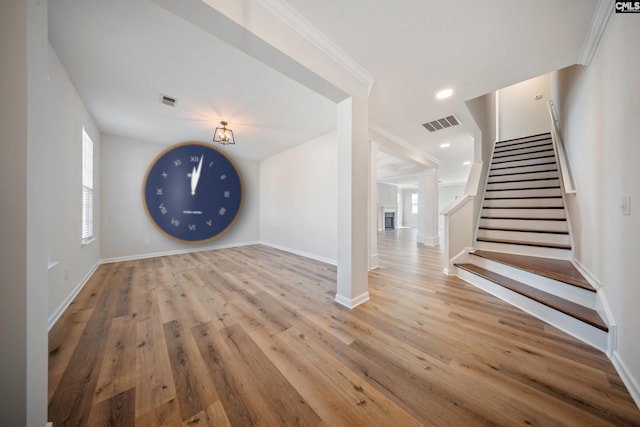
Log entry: 12h02
